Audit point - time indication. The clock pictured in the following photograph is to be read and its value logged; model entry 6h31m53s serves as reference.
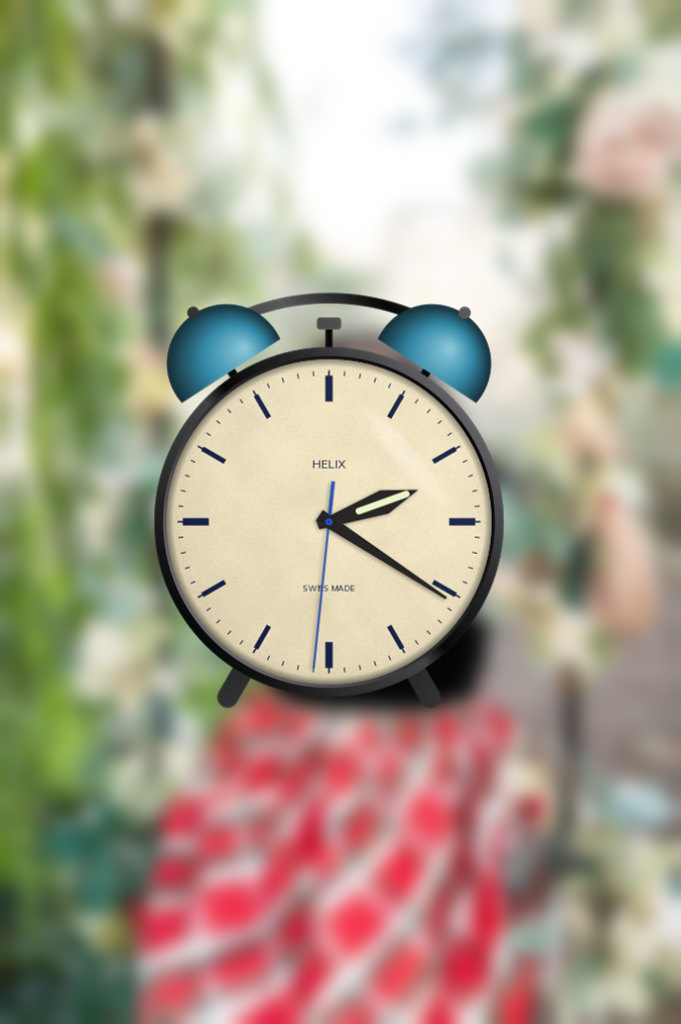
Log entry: 2h20m31s
